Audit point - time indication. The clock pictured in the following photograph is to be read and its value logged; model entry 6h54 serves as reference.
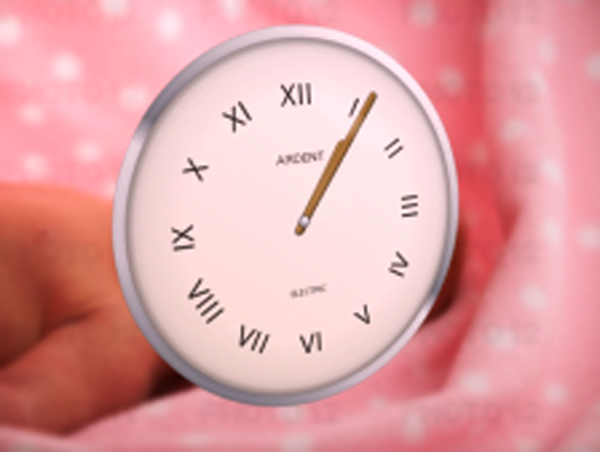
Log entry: 1h06
